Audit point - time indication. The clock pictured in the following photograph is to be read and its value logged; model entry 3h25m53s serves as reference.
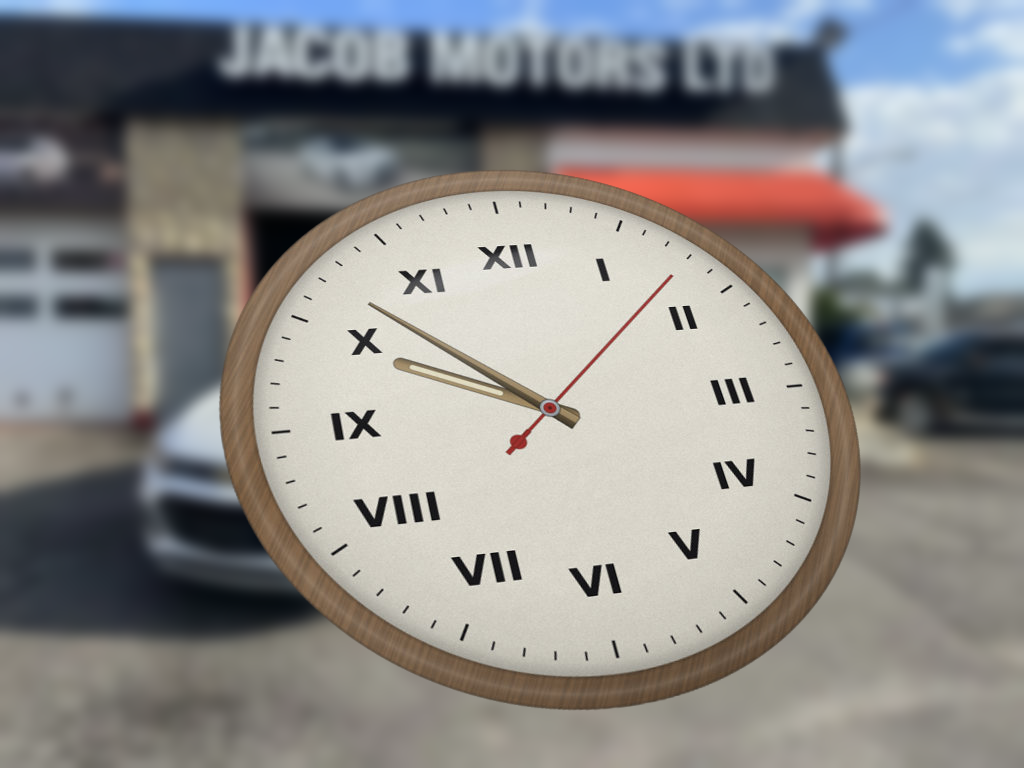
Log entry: 9h52m08s
